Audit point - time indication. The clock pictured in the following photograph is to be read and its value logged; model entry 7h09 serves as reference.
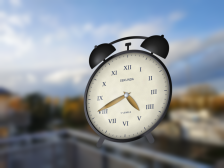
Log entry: 4h41
